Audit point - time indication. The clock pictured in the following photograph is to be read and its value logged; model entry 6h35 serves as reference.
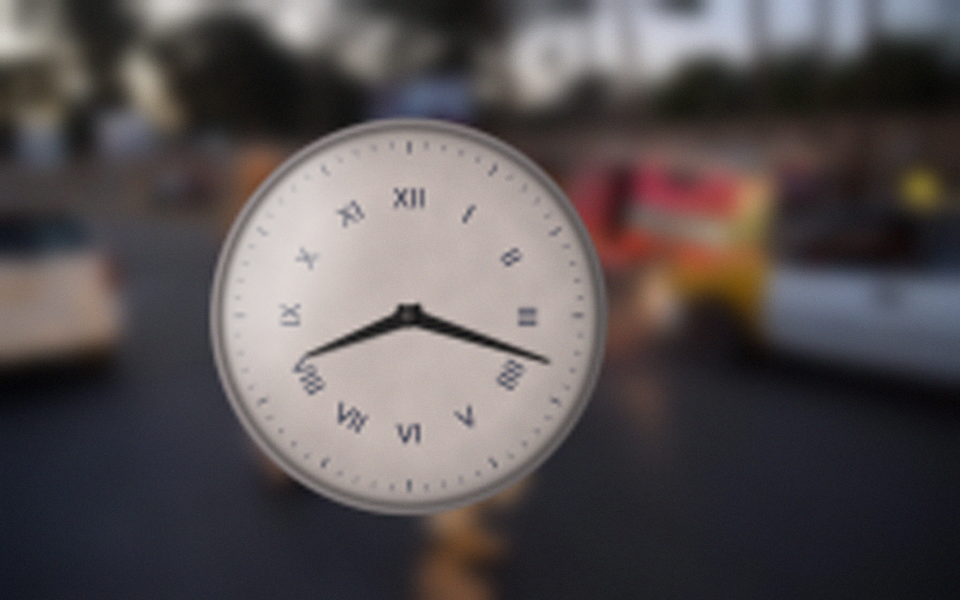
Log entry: 8h18
